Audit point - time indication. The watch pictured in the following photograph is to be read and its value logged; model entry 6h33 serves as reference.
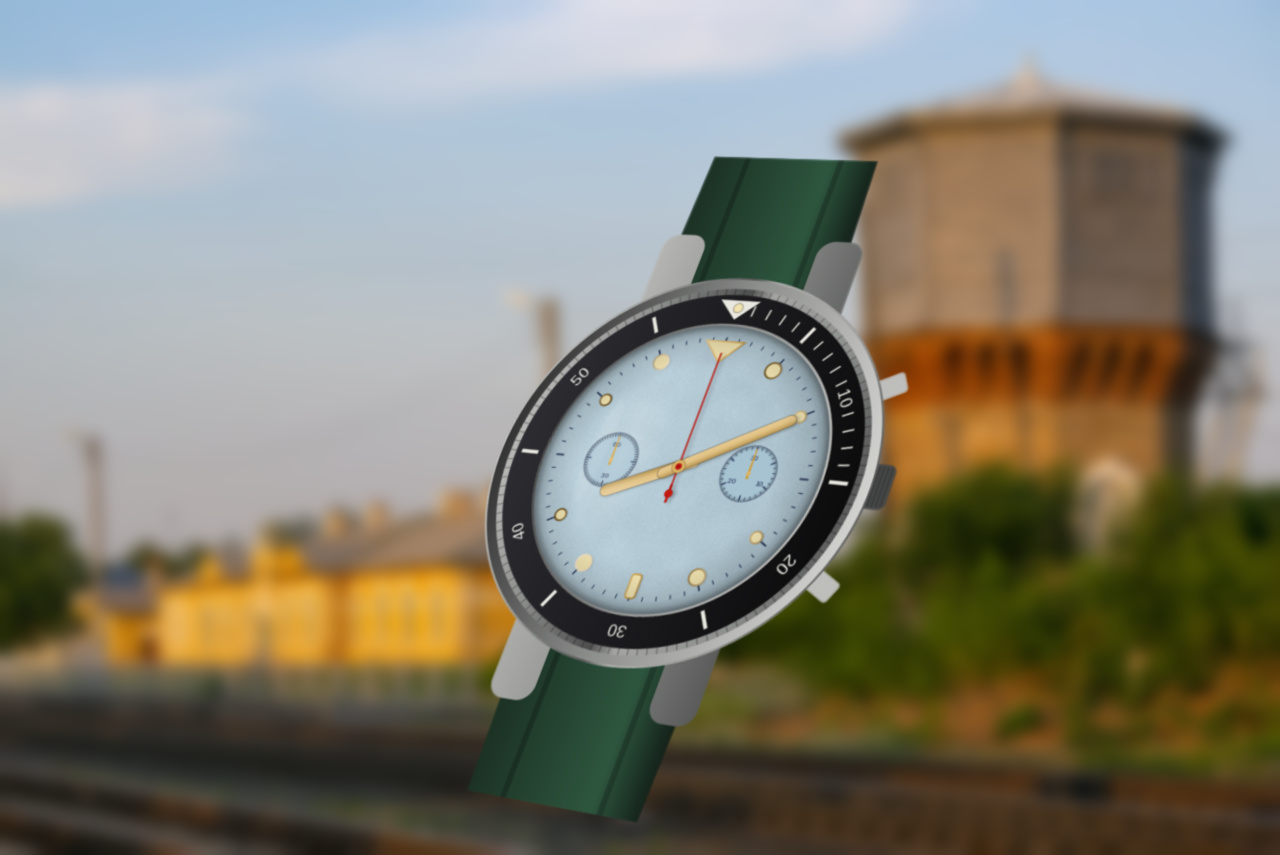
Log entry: 8h10
